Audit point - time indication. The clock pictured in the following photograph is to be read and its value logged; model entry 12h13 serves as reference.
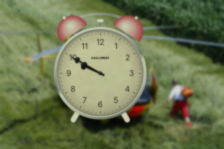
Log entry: 9h50
